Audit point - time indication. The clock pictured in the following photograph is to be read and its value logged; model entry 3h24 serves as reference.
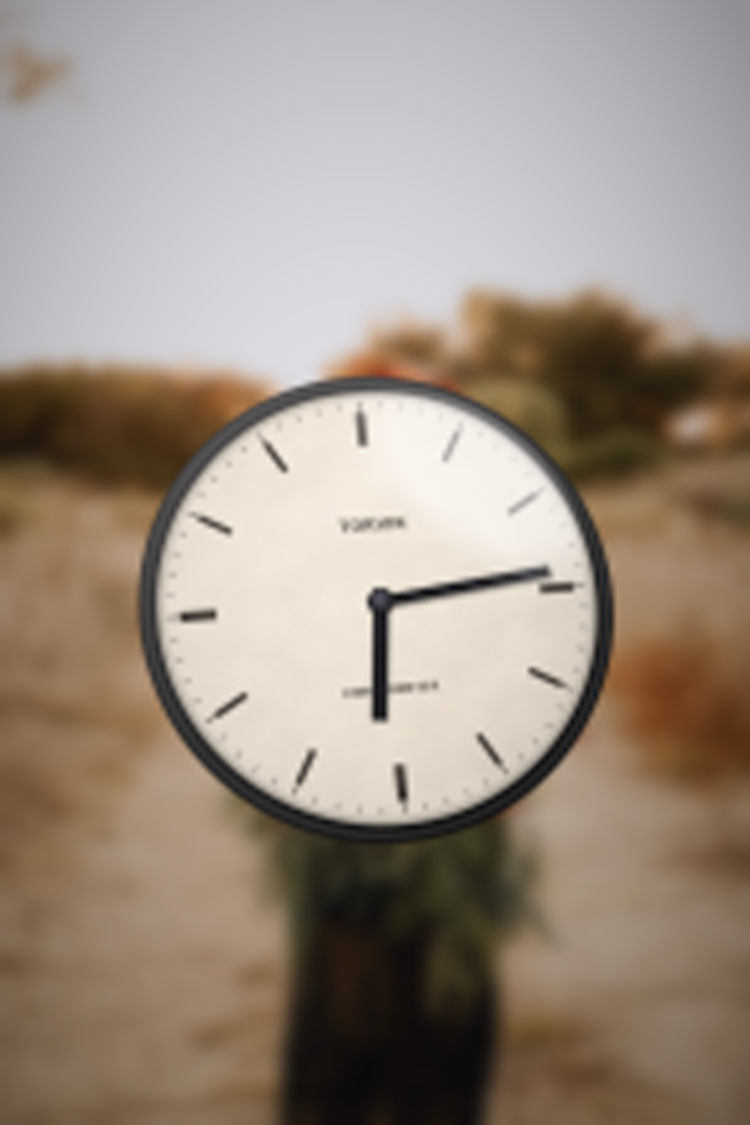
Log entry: 6h14
